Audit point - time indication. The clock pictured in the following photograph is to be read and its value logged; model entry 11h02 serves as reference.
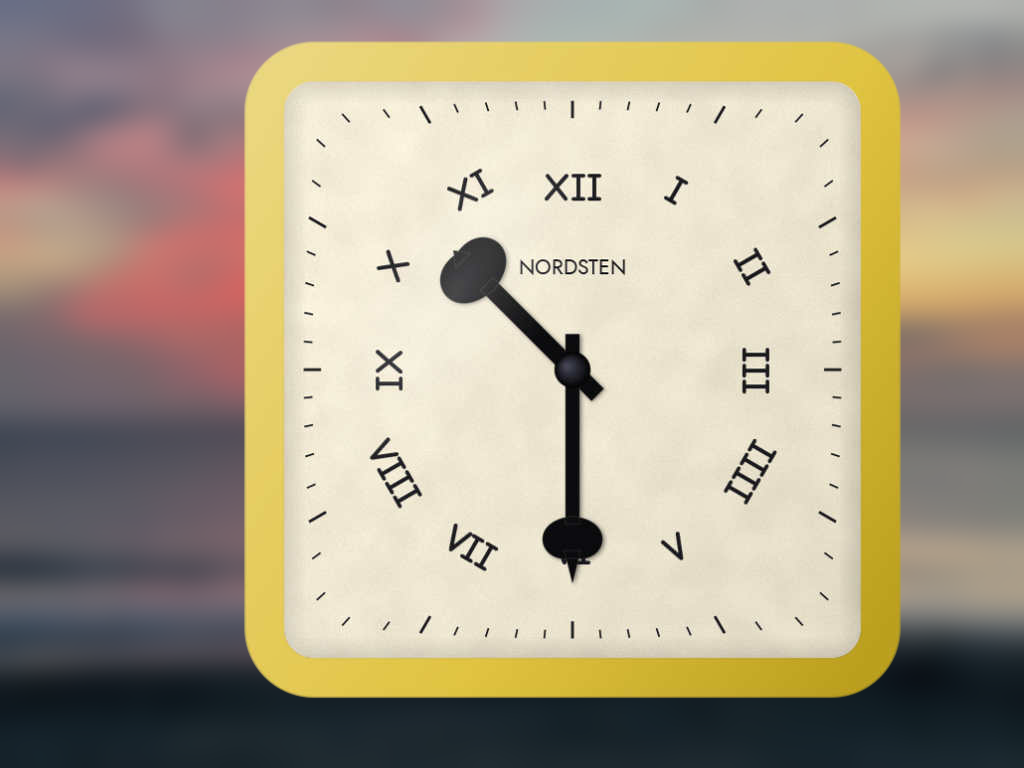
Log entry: 10h30
